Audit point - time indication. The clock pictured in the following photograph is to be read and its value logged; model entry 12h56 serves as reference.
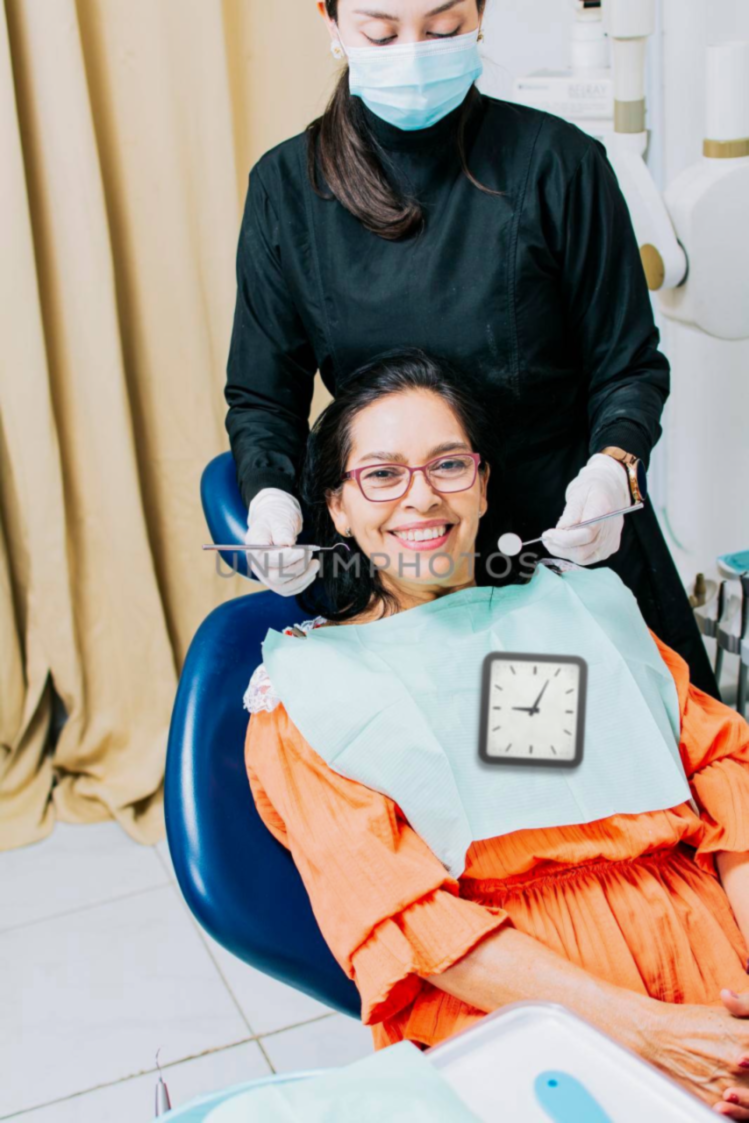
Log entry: 9h04
